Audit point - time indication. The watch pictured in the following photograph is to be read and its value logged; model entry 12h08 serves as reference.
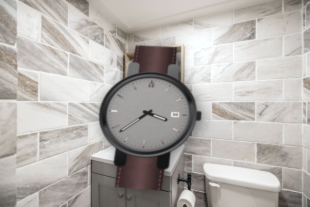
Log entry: 3h38
